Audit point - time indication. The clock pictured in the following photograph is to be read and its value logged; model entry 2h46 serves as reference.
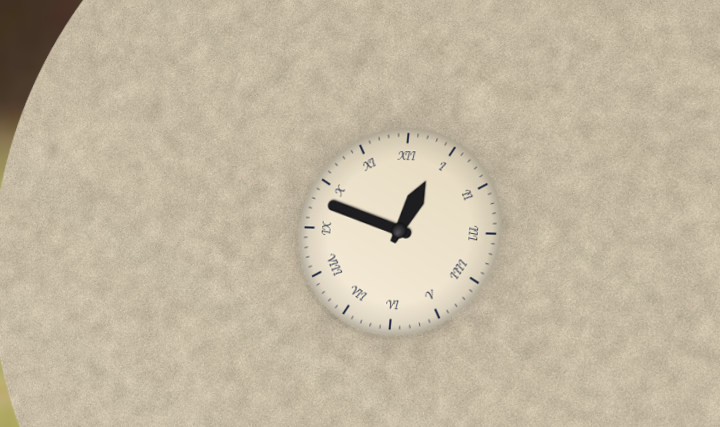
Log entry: 12h48
